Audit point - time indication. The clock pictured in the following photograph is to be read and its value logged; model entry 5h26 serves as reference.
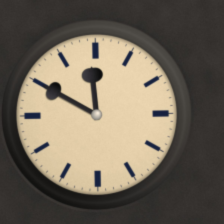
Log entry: 11h50
